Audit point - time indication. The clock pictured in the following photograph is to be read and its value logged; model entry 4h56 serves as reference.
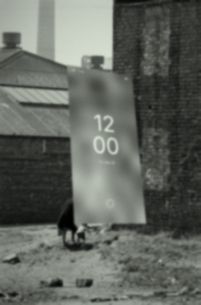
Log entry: 12h00
